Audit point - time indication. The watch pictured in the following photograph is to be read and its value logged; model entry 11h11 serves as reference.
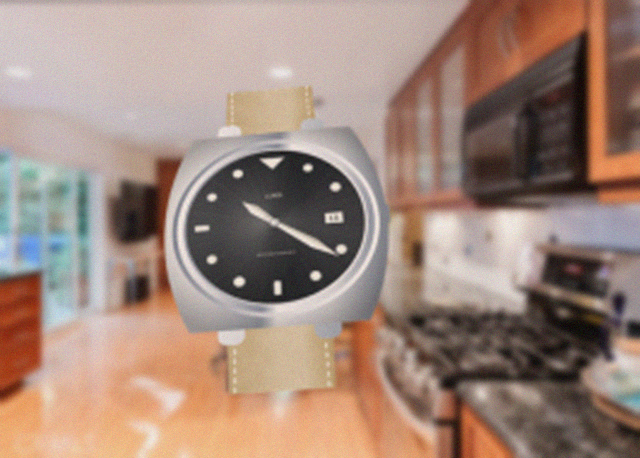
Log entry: 10h21
